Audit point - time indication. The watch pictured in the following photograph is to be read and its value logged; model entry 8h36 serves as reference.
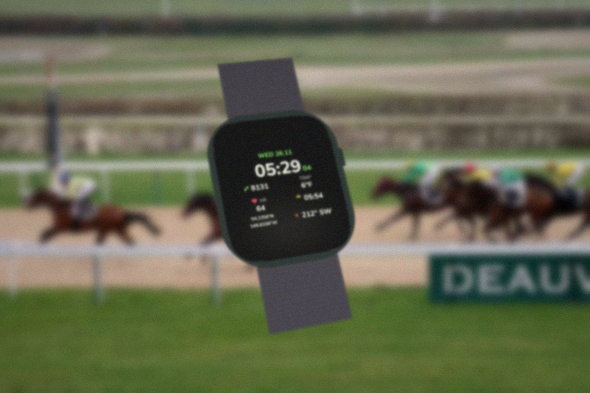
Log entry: 5h29
